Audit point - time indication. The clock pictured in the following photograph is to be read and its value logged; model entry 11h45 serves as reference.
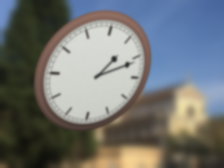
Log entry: 1h11
